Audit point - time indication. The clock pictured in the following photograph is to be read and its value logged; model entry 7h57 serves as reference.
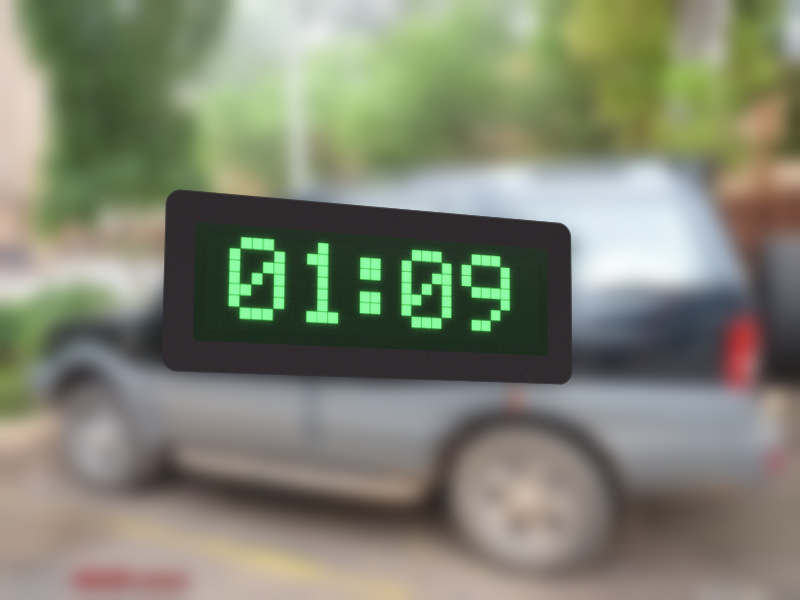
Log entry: 1h09
